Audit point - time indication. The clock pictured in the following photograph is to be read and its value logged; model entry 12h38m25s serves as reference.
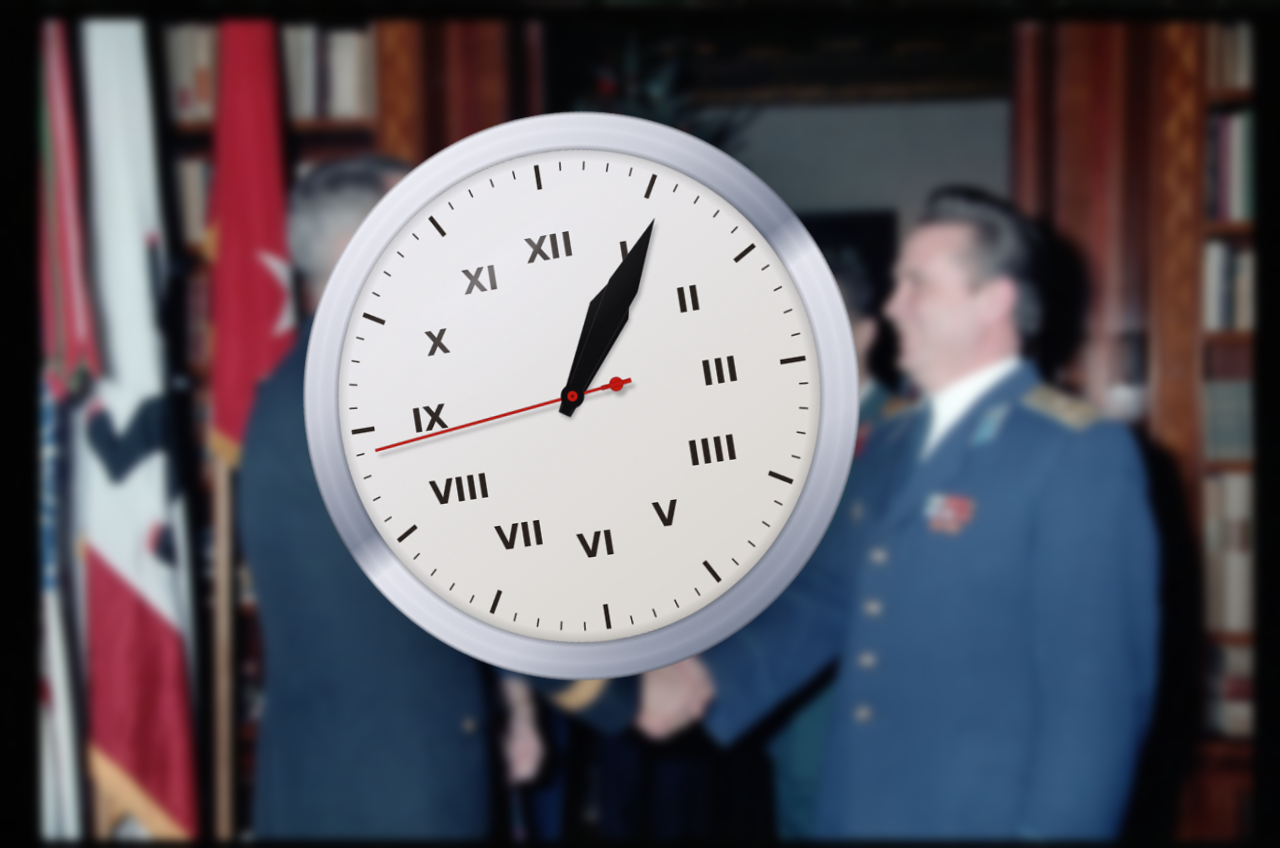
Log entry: 1h05m44s
